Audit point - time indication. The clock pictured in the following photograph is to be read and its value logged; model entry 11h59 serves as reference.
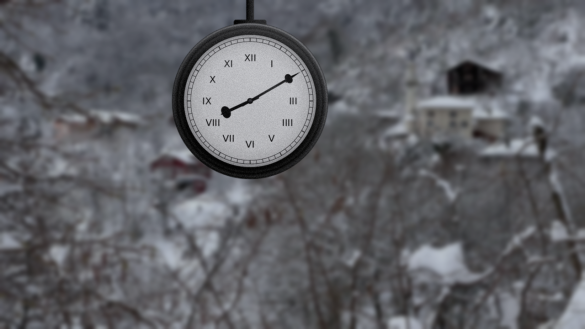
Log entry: 8h10
